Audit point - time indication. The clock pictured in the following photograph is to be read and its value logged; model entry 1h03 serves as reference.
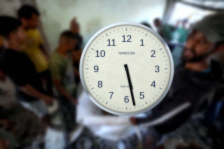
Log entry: 5h28
